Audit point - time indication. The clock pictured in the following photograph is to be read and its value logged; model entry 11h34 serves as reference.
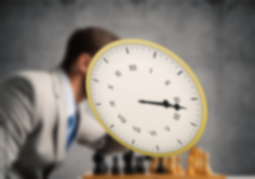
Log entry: 3h17
